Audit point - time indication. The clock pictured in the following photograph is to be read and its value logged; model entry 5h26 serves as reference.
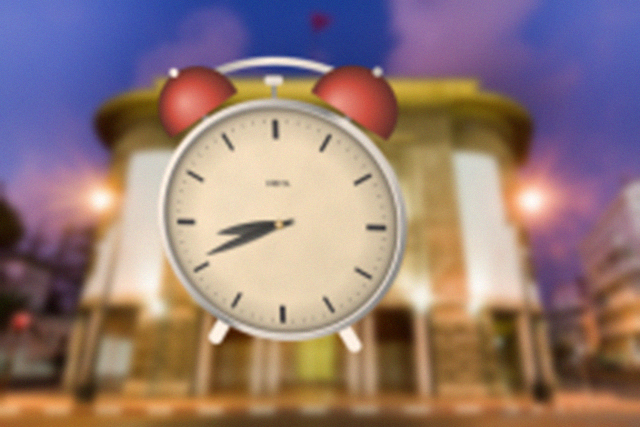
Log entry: 8h41
